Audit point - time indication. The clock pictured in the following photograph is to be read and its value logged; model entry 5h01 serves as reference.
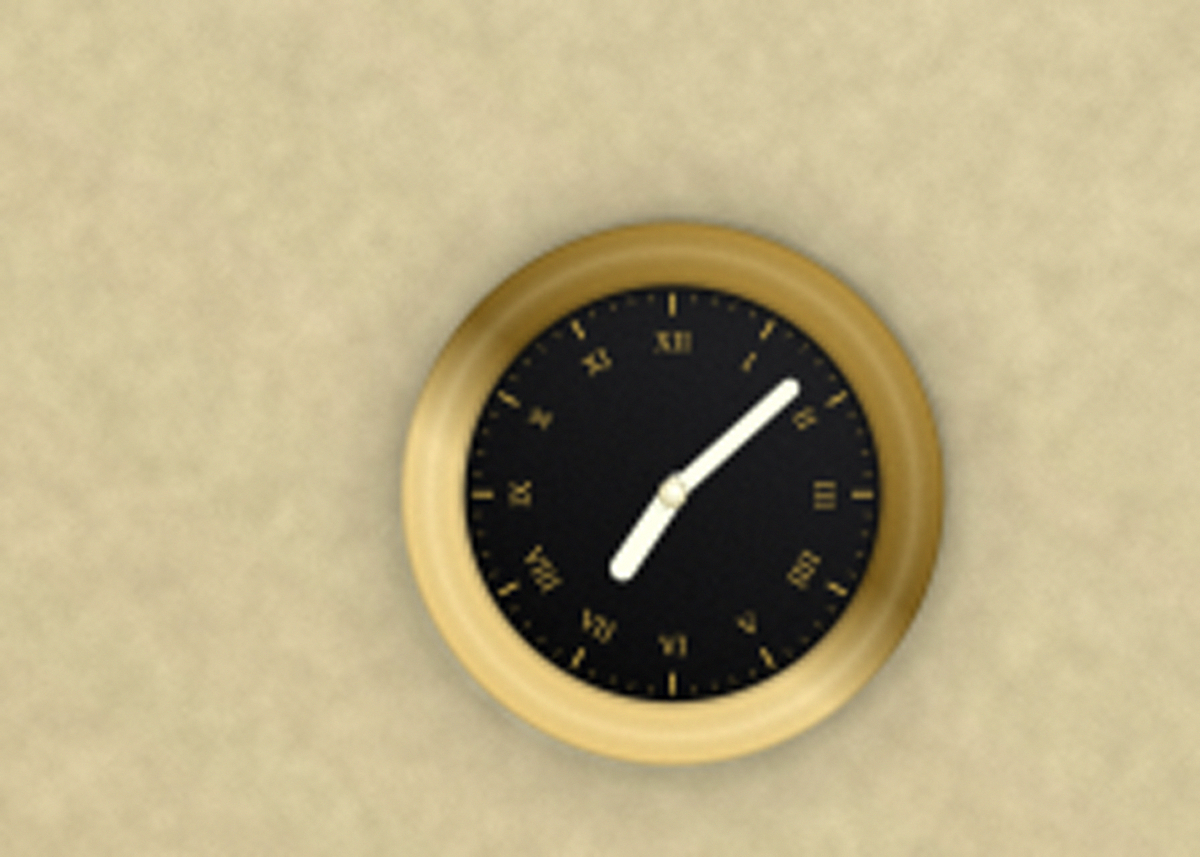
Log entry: 7h08
